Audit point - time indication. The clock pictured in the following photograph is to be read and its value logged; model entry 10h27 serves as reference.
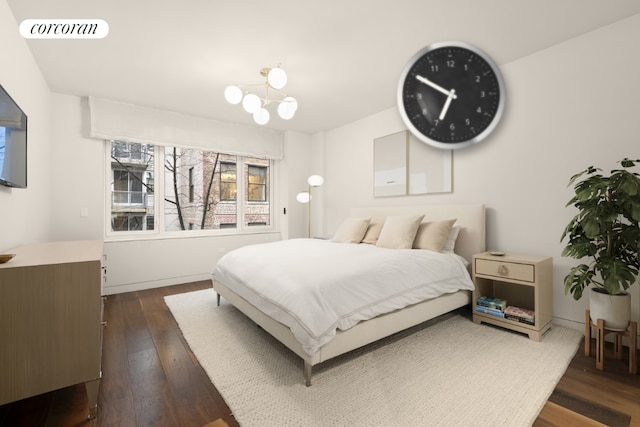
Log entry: 6h50
